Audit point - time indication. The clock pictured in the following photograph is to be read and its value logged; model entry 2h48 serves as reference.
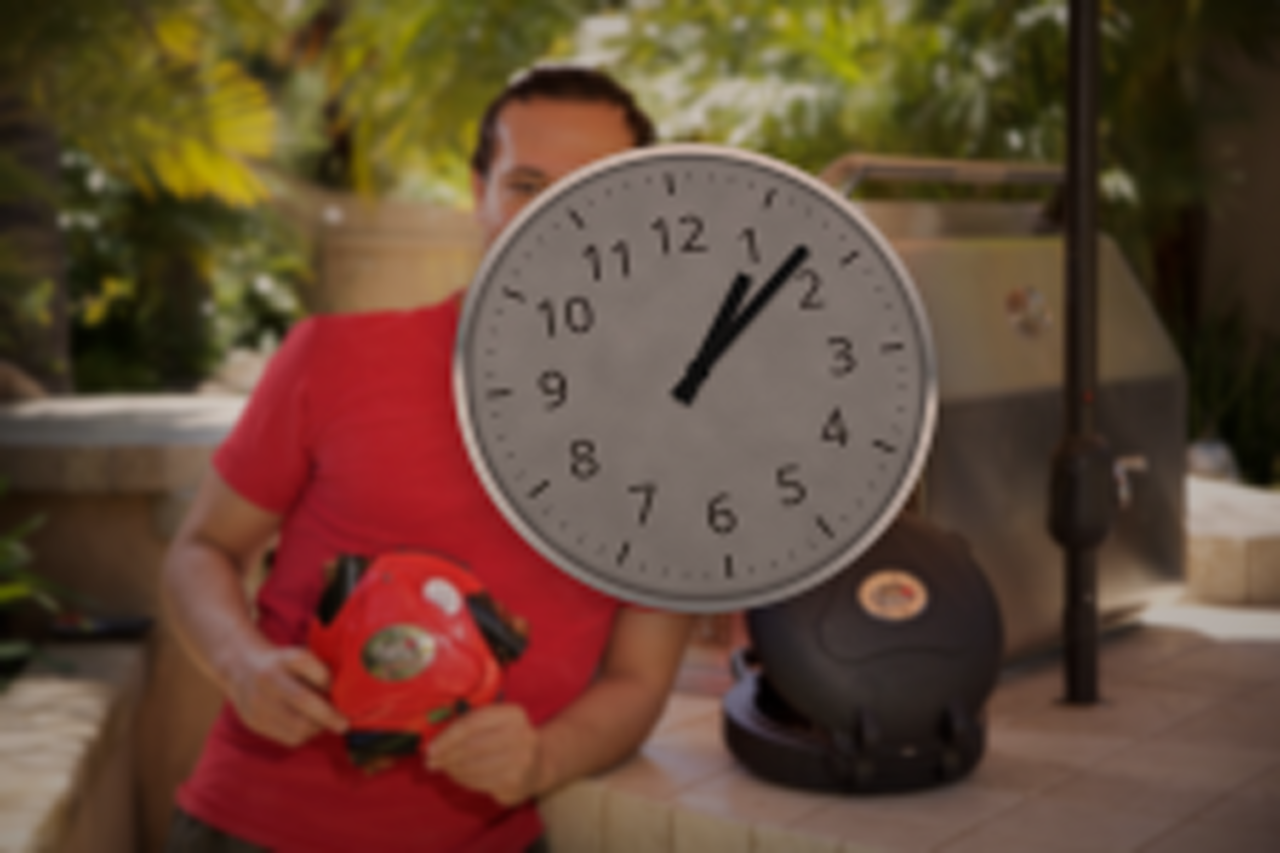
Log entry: 1h08
